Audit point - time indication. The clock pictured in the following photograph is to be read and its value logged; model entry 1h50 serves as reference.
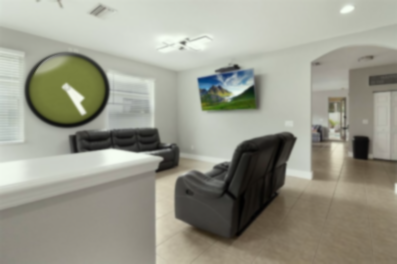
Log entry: 4h25
